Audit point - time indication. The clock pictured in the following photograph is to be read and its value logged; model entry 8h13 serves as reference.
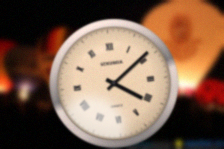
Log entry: 4h09
